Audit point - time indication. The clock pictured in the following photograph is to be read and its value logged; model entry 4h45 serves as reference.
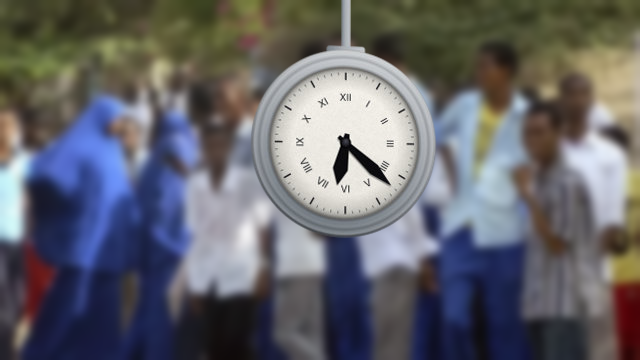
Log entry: 6h22
